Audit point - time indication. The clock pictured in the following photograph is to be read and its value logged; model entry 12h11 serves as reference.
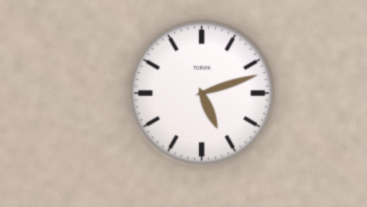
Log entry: 5h12
